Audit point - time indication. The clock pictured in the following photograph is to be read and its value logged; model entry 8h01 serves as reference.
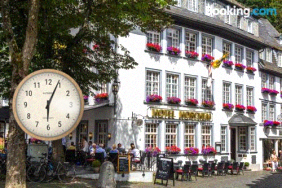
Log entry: 6h04
